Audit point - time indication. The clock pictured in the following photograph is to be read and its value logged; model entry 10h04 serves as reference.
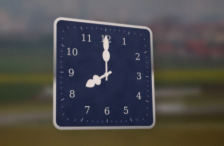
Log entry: 8h00
